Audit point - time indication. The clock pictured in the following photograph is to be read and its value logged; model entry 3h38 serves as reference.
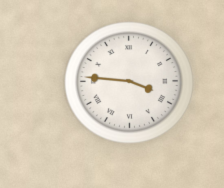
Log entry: 3h46
